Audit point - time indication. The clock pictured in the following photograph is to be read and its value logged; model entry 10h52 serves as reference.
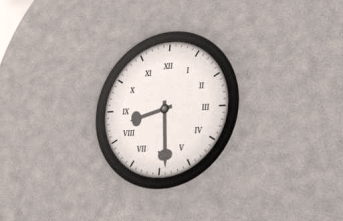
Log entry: 8h29
